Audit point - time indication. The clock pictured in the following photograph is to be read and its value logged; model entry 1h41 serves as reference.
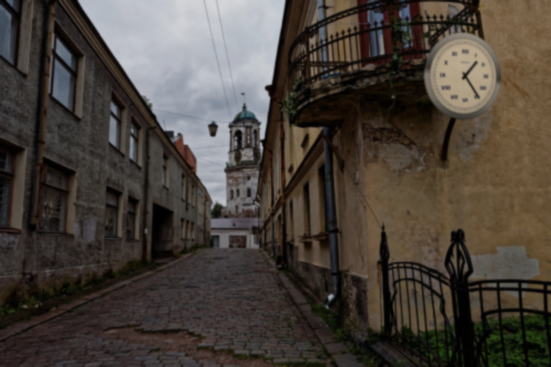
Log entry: 1h24
